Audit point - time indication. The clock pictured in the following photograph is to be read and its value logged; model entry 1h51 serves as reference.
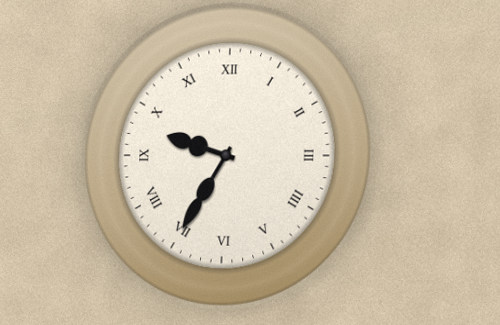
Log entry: 9h35
